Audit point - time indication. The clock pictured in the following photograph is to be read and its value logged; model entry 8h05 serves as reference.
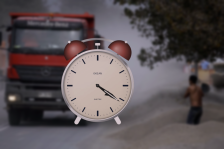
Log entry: 4h21
